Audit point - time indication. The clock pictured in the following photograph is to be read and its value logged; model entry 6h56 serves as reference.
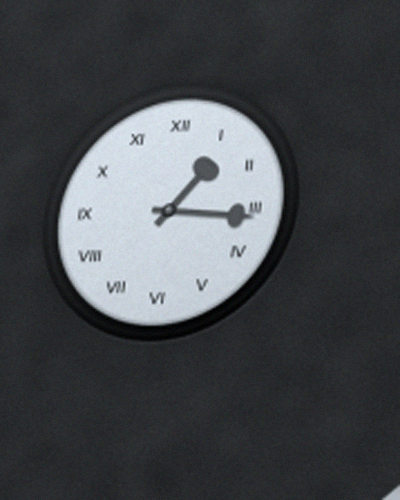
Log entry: 1h16
